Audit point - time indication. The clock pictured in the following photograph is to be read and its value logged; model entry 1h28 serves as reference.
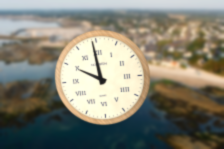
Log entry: 9h59
